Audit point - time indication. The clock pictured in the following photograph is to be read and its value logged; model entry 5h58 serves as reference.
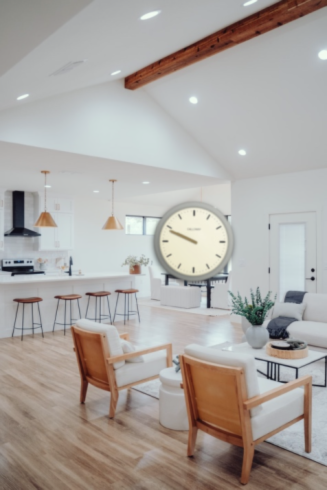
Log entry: 9h49
